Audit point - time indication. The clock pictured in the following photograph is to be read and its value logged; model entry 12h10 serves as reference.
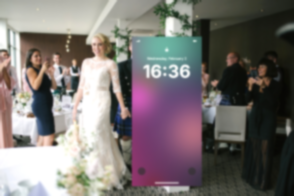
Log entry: 16h36
